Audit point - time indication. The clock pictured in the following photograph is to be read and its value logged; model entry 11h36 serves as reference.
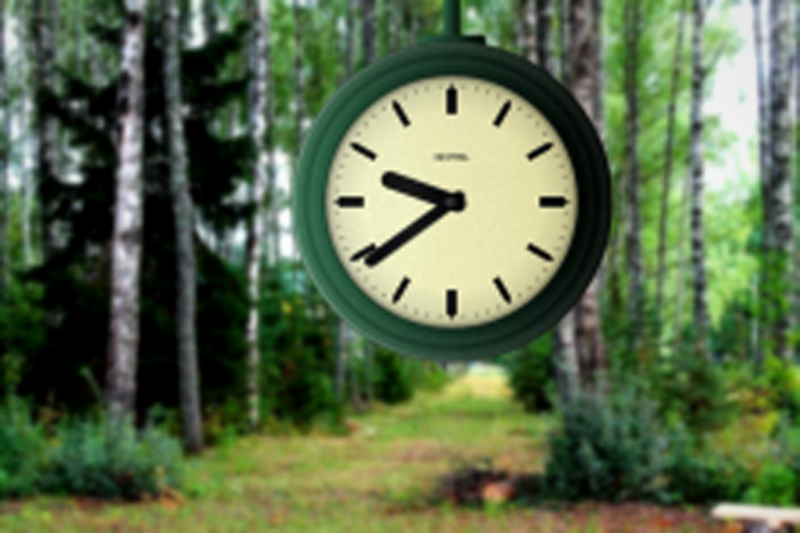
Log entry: 9h39
